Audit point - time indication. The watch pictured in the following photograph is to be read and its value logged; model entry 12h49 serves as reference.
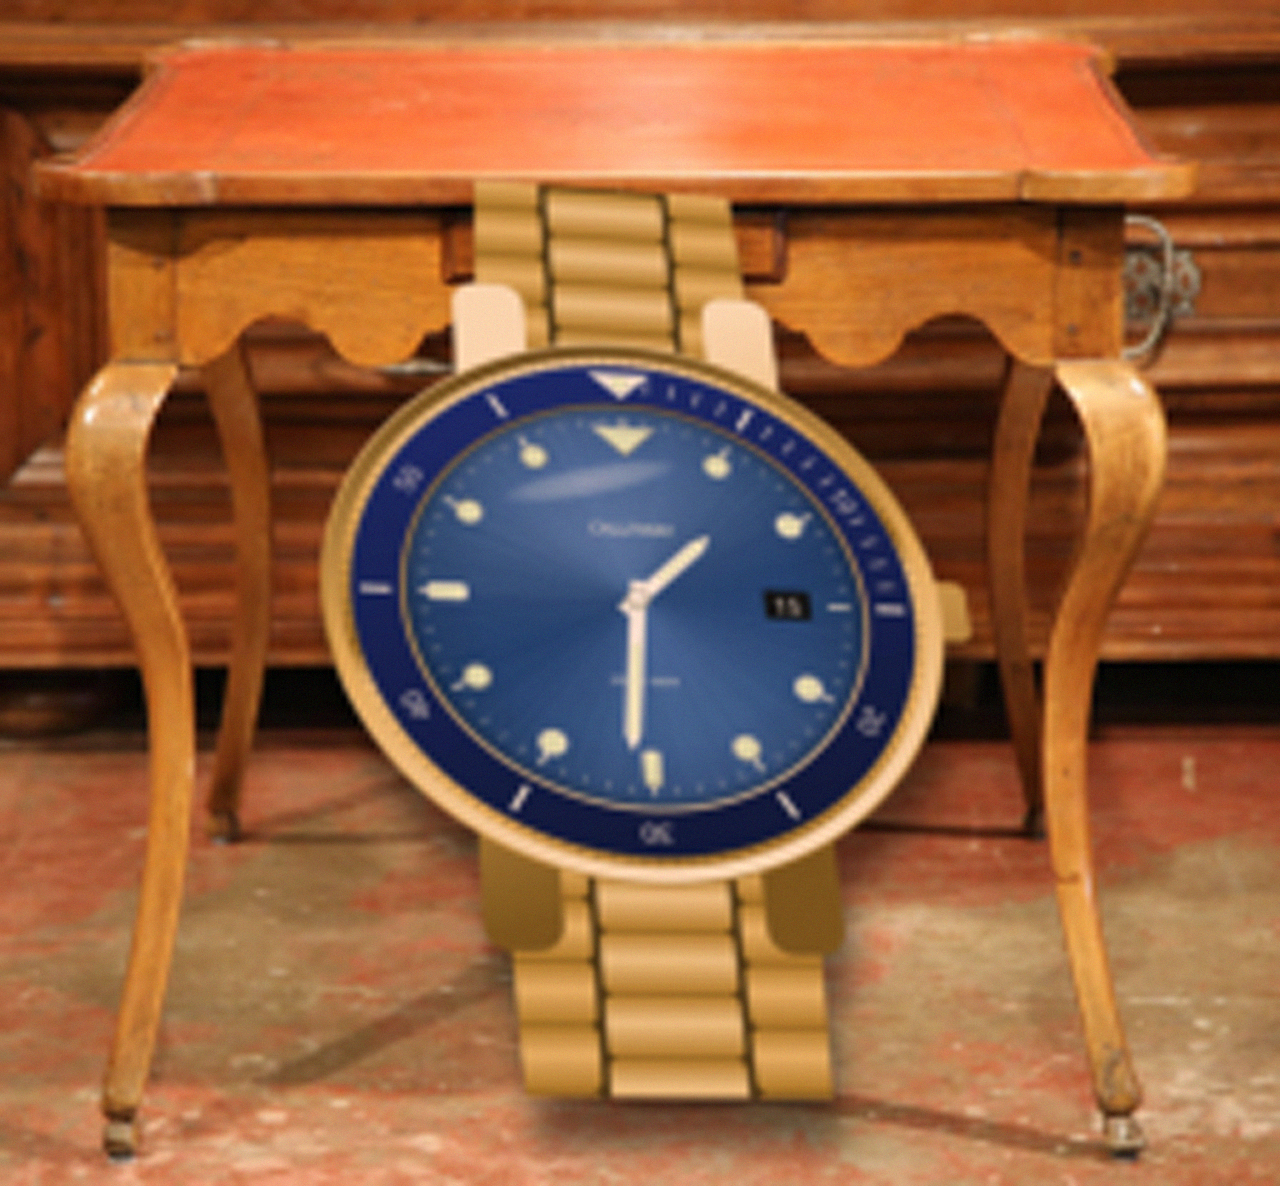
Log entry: 1h31
